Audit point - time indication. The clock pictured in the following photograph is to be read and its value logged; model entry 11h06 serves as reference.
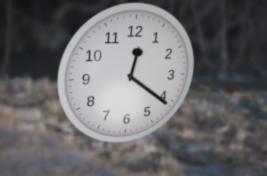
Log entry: 12h21
